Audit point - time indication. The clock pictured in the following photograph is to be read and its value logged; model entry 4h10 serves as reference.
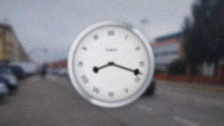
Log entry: 8h18
